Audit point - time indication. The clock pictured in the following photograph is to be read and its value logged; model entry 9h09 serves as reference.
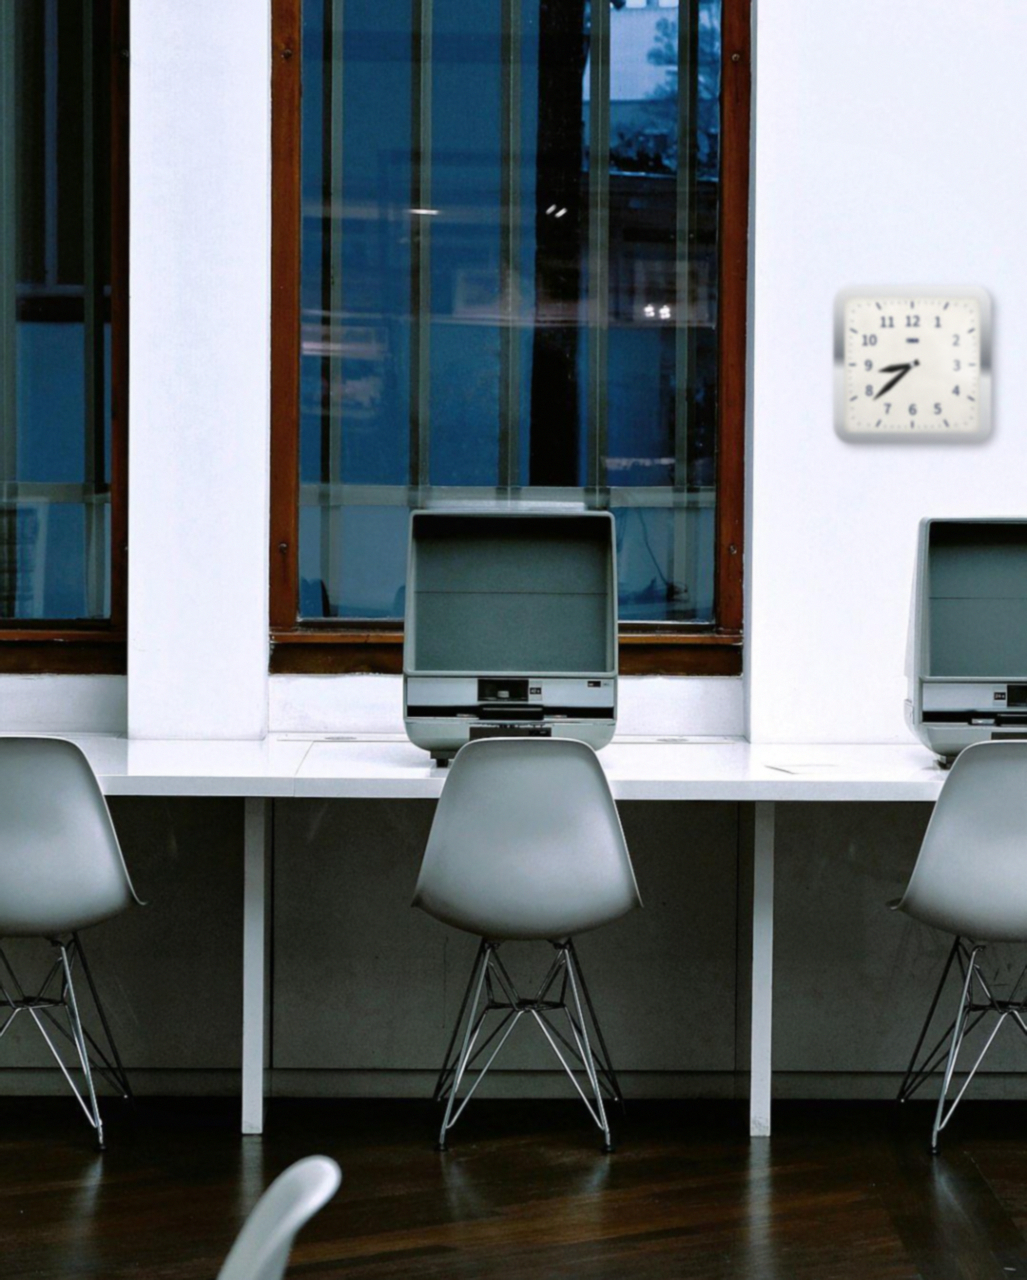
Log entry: 8h38
